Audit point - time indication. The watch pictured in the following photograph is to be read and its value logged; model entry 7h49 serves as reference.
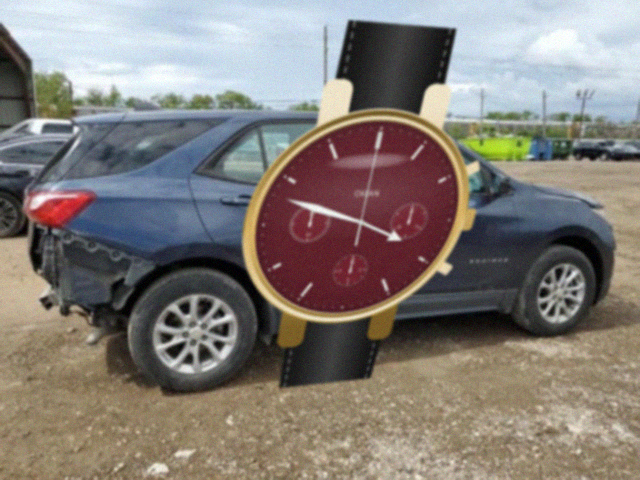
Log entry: 3h48
